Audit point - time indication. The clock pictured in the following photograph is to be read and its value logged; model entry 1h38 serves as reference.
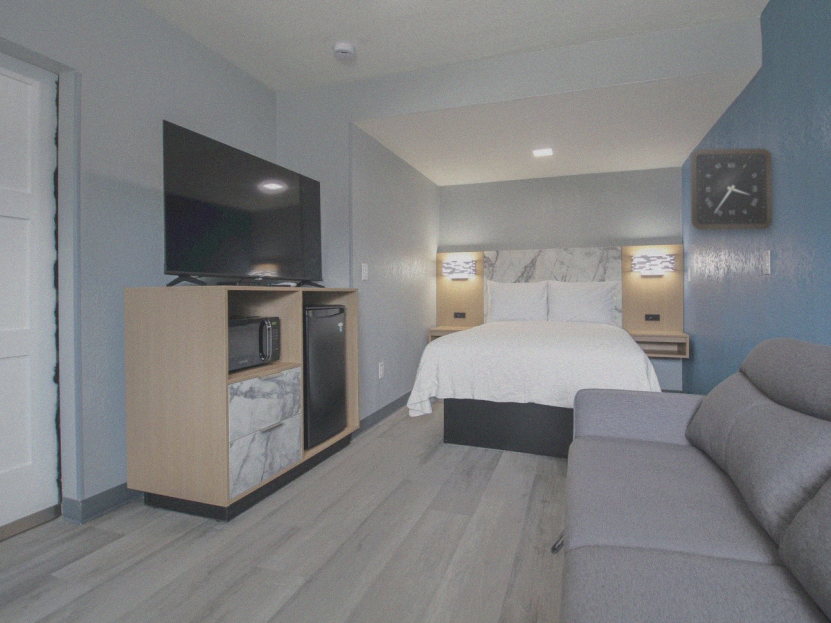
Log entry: 3h36
